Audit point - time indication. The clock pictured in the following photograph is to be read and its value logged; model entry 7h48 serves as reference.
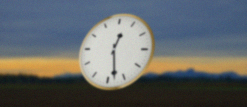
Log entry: 12h28
